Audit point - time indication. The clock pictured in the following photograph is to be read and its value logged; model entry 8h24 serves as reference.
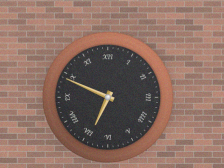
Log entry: 6h49
